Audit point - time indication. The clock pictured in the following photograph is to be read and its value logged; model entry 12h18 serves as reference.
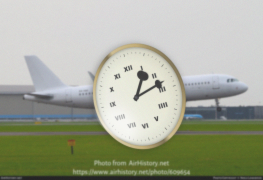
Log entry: 1h13
